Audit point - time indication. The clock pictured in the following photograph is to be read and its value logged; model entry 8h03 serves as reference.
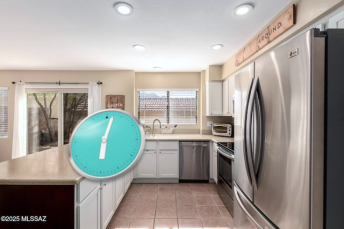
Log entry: 6h02
